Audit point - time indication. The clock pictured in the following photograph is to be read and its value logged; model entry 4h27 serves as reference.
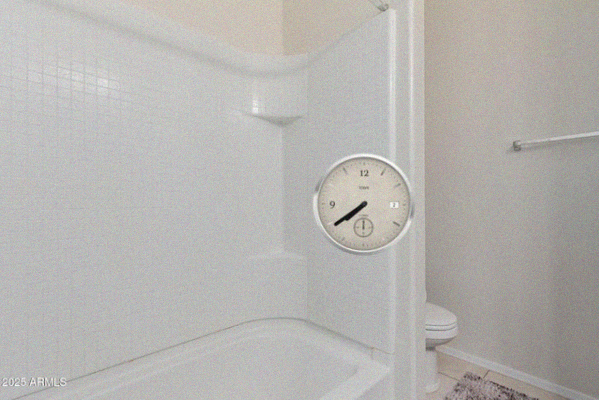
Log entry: 7h39
